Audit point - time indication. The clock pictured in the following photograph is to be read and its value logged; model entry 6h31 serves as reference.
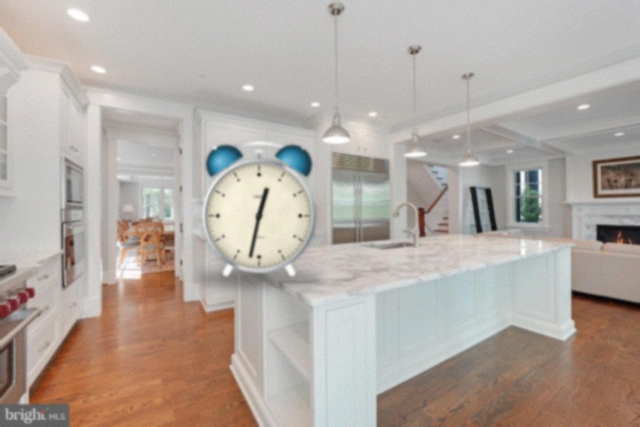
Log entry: 12h32
